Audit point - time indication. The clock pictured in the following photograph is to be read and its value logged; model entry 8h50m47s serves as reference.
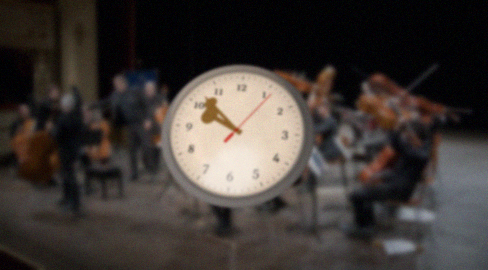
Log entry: 9h52m06s
